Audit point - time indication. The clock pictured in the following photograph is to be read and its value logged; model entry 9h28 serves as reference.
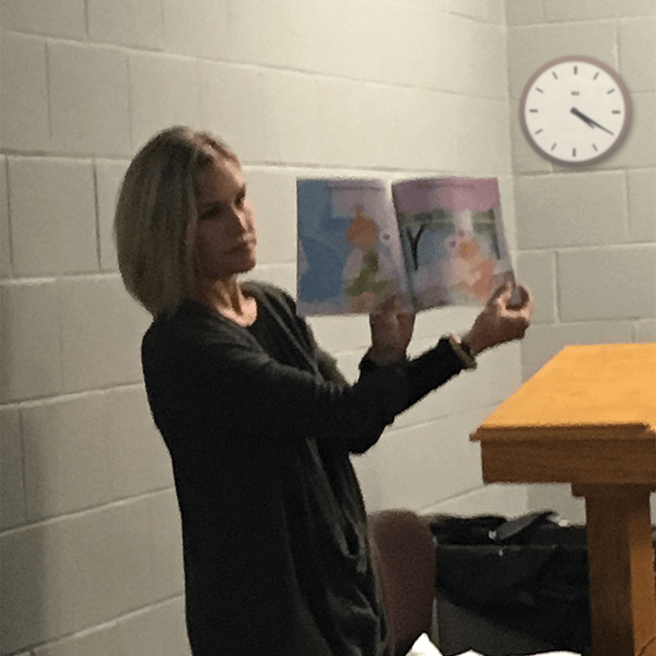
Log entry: 4h20
